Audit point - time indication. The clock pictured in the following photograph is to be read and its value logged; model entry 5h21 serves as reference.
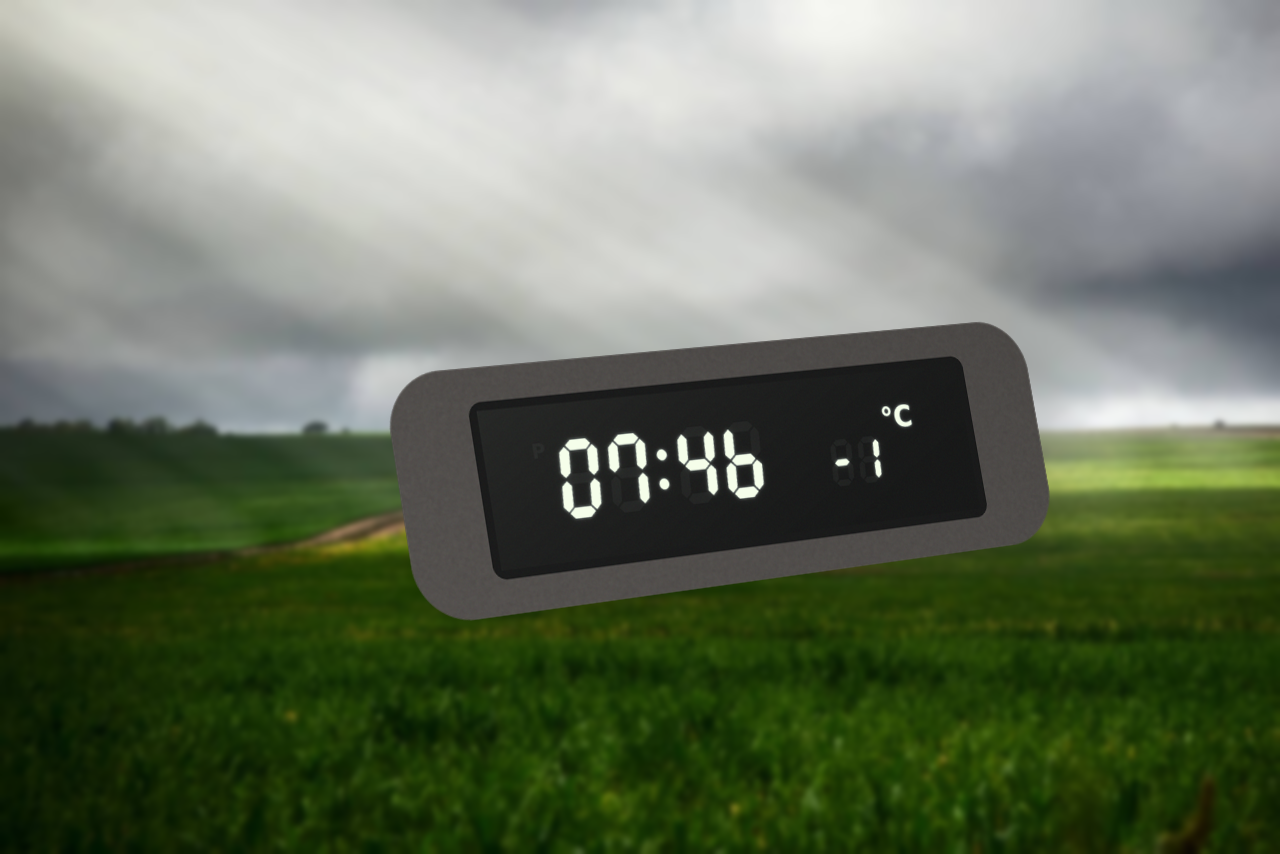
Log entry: 7h46
